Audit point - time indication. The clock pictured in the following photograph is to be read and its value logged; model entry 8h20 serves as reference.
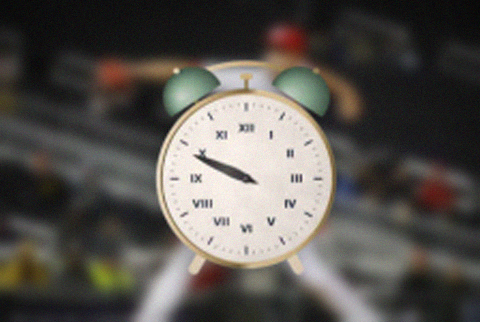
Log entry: 9h49
